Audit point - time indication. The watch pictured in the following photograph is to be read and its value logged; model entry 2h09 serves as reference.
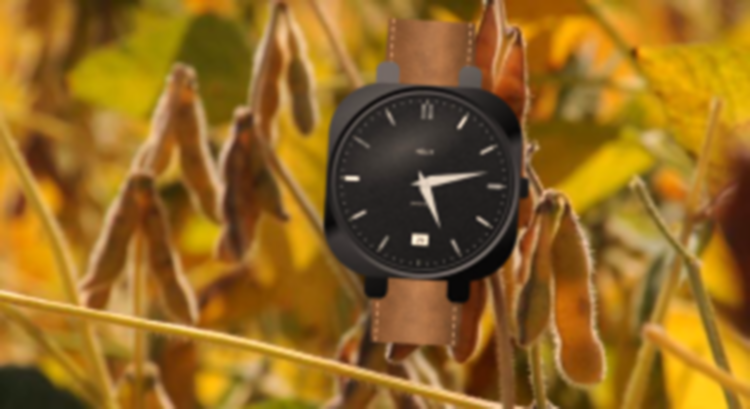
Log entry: 5h13
